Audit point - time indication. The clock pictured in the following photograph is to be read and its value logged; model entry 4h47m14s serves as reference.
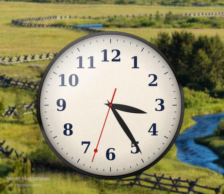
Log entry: 3h24m33s
